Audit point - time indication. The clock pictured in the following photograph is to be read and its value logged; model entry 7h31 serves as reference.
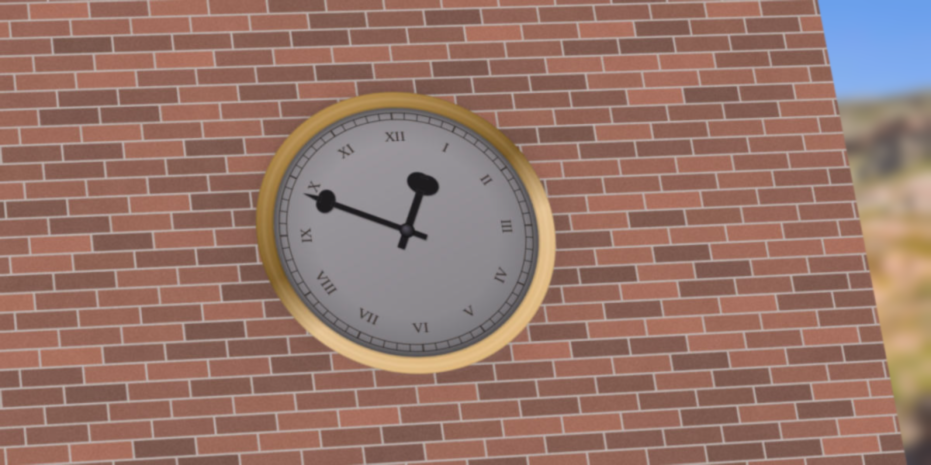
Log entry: 12h49
